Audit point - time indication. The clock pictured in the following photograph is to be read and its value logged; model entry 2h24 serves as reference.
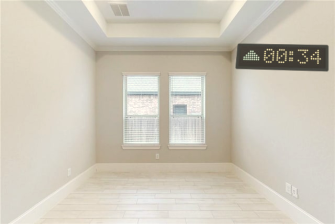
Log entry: 0h34
